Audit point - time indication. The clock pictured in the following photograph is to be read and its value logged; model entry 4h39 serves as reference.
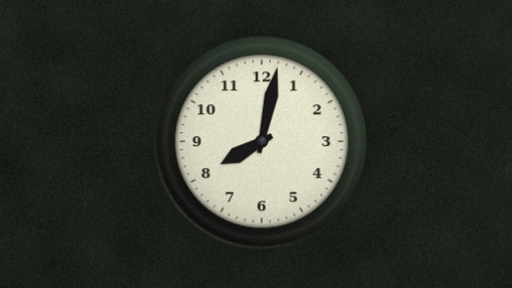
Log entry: 8h02
